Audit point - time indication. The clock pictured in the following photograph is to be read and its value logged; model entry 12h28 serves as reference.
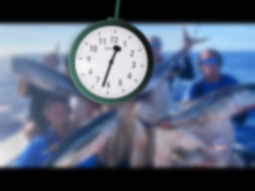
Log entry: 12h32
